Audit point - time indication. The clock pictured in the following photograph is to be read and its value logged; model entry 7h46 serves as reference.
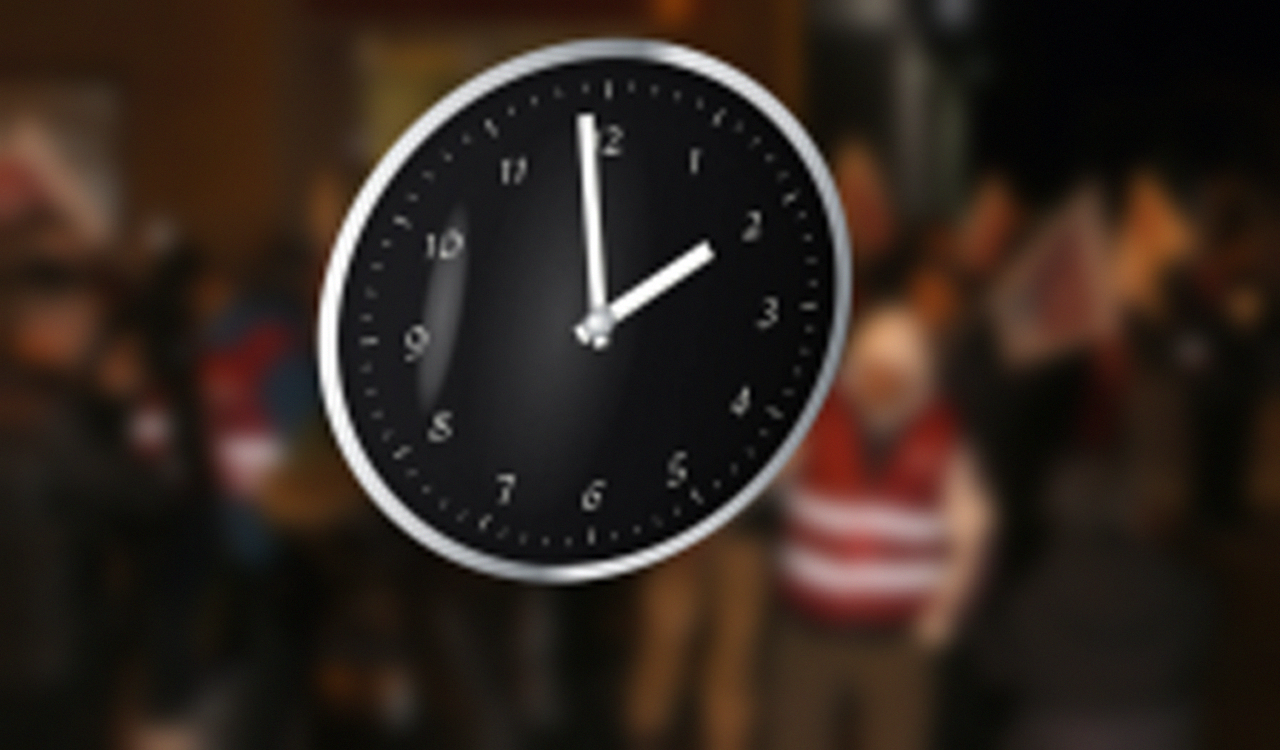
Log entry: 1h59
